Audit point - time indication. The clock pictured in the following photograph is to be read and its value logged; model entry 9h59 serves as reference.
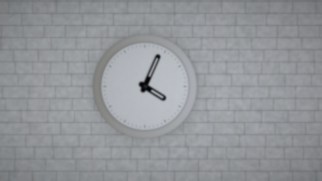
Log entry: 4h04
